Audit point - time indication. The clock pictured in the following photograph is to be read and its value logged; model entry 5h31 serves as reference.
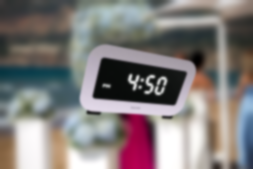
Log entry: 4h50
